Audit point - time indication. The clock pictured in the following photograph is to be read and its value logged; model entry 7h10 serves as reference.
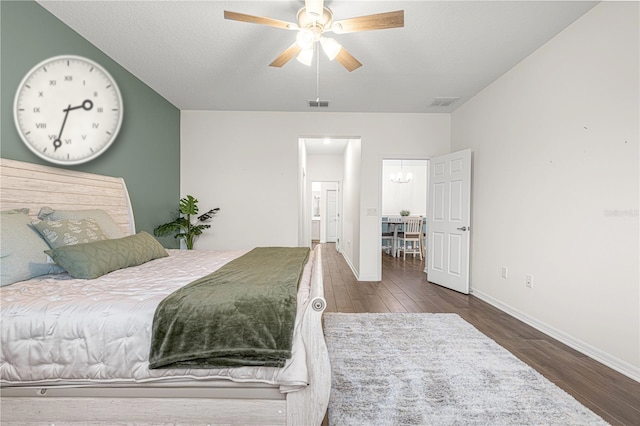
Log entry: 2h33
